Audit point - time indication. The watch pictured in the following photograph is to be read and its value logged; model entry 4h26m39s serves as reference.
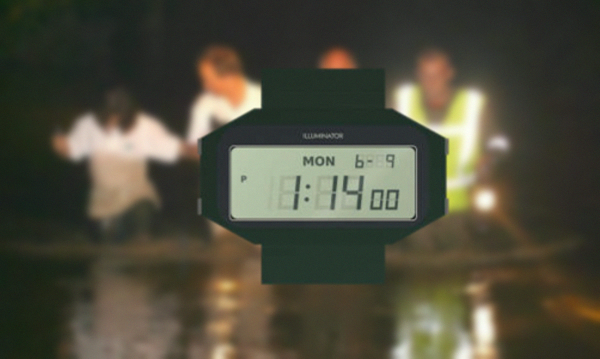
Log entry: 1h14m00s
